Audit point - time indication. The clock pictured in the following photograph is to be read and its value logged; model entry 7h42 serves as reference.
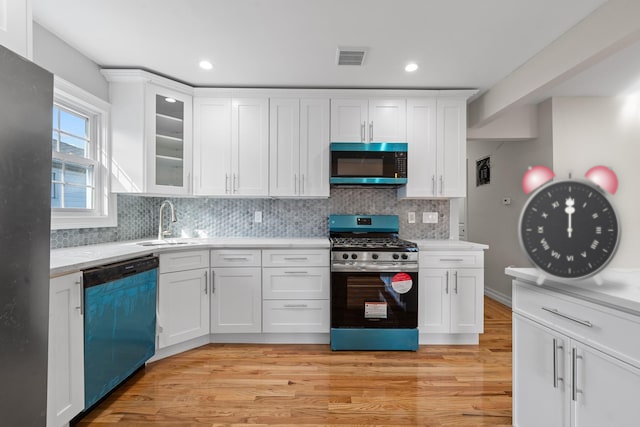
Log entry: 12h00
